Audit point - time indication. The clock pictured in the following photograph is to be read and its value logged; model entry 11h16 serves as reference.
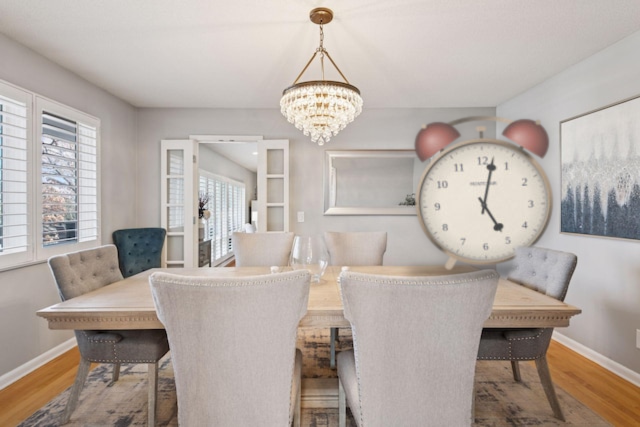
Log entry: 5h02
